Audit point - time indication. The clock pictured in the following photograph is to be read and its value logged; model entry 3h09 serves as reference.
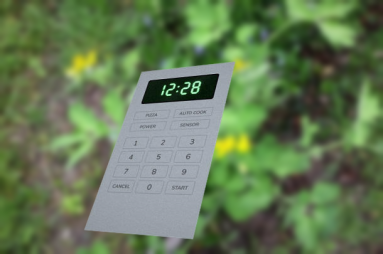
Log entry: 12h28
